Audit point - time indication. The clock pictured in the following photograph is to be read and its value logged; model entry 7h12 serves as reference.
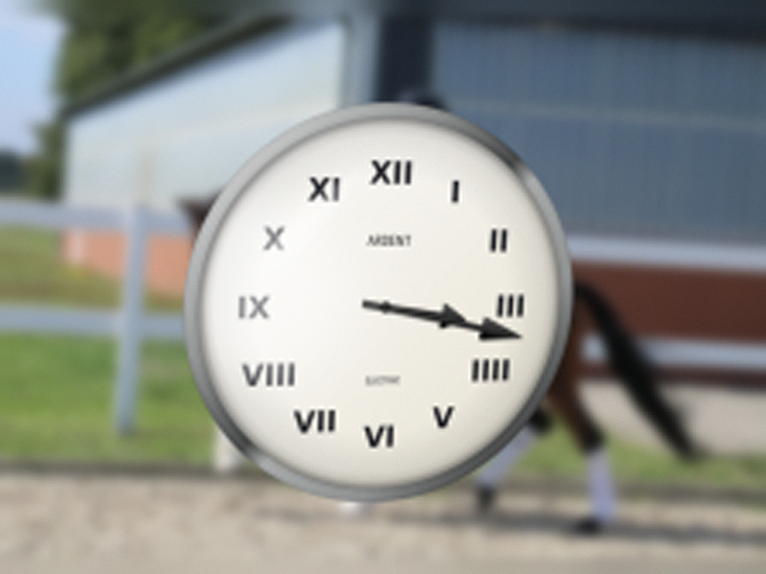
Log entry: 3h17
